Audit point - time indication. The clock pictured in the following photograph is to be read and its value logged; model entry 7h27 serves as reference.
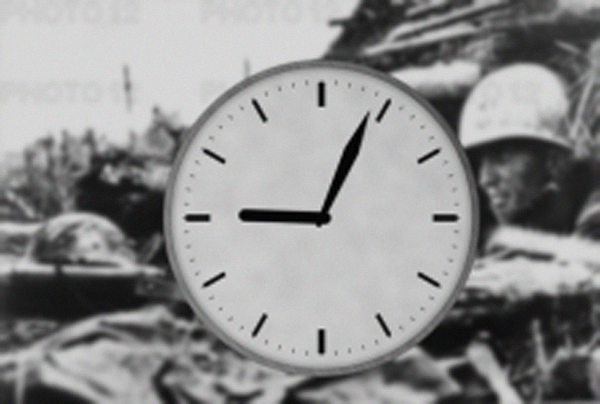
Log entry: 9h04
